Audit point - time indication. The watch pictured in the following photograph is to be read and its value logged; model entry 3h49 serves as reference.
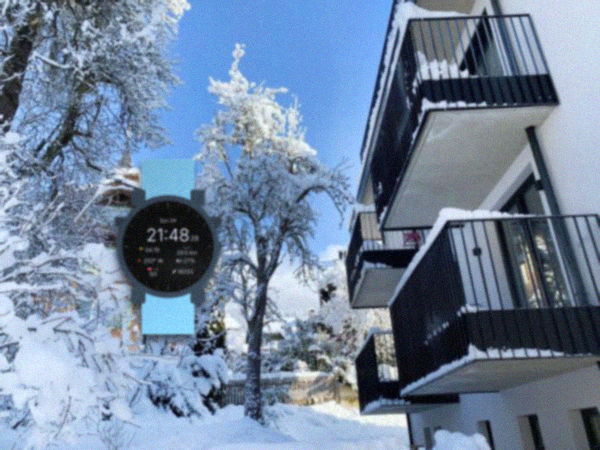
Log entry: 21h48
